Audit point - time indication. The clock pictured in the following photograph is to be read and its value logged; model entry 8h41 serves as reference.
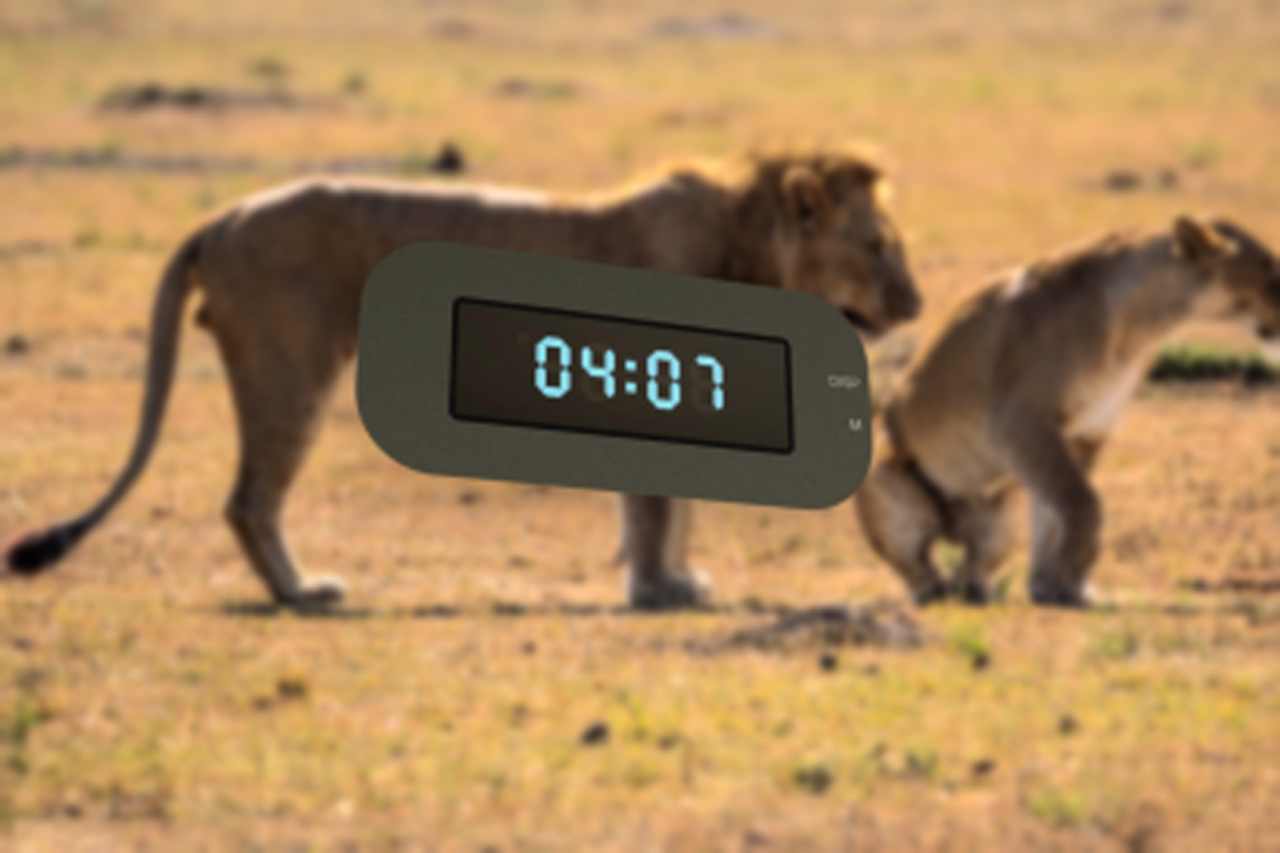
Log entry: 4h07
